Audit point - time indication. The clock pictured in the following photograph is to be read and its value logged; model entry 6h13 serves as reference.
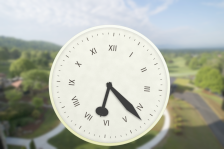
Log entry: 6h22
